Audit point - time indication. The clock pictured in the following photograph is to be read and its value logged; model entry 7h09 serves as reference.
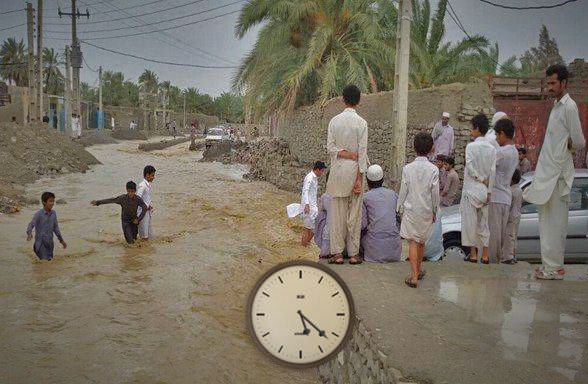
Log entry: 5h22
